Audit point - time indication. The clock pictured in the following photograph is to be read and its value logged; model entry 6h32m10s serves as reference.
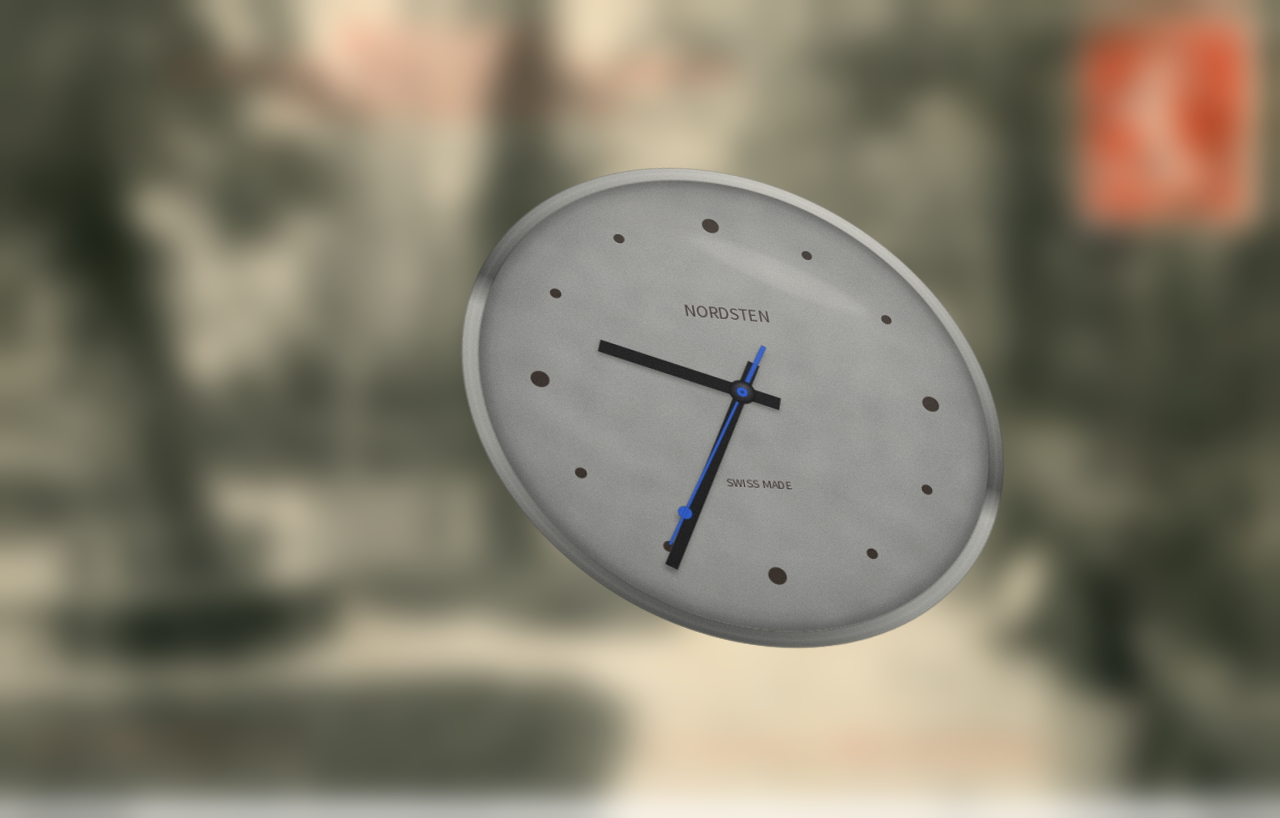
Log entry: 9h34m35s
